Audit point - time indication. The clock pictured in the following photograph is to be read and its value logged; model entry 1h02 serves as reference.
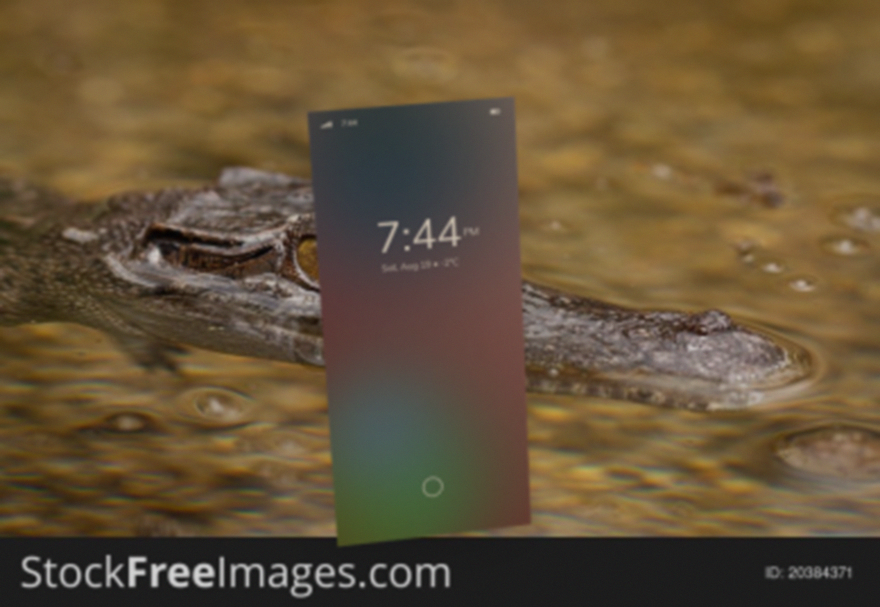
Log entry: 7h44
